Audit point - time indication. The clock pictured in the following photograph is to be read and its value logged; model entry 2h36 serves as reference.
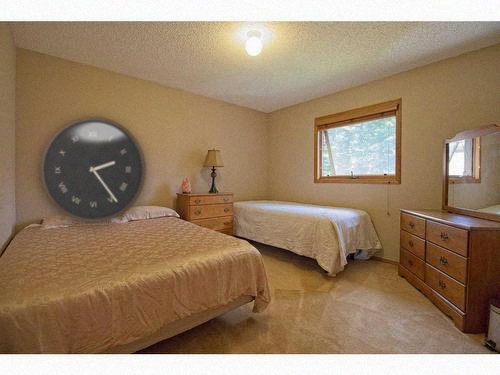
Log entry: 2h24
